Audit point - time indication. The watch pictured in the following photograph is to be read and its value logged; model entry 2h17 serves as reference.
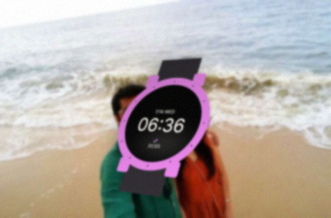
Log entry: 6h36
